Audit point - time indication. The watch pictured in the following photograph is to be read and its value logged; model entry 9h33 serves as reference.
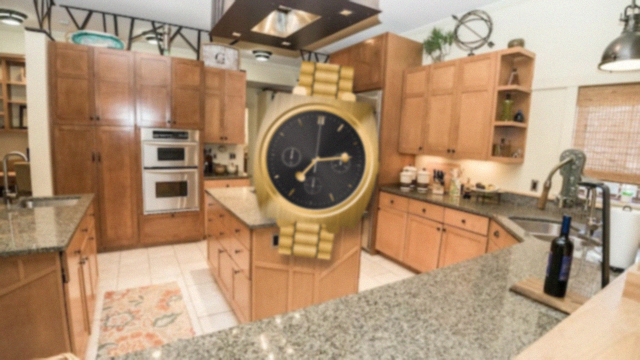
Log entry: 7h13
